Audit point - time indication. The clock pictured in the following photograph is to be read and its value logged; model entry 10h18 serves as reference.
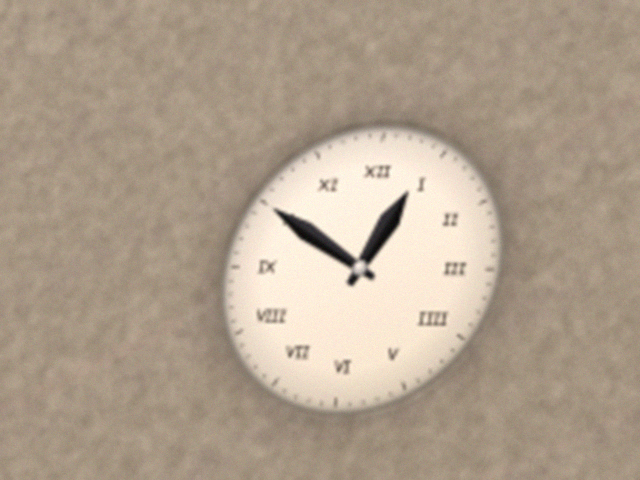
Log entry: 12h50
